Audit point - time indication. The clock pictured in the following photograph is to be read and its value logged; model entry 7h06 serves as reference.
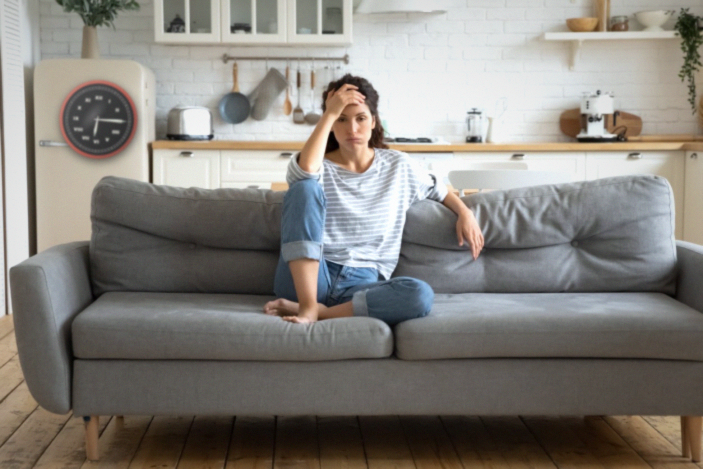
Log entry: 6h15
